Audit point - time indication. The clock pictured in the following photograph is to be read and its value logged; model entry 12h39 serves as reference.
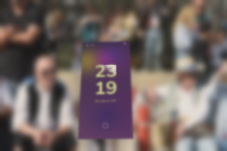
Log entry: 23h19
